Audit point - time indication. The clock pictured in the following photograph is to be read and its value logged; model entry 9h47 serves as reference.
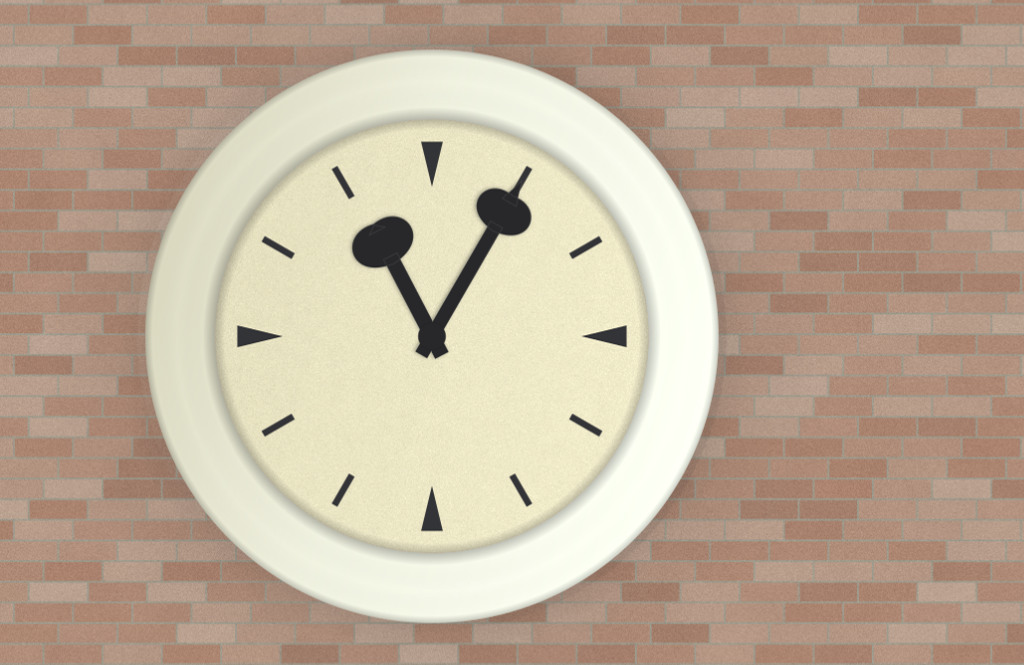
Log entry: 11h05
